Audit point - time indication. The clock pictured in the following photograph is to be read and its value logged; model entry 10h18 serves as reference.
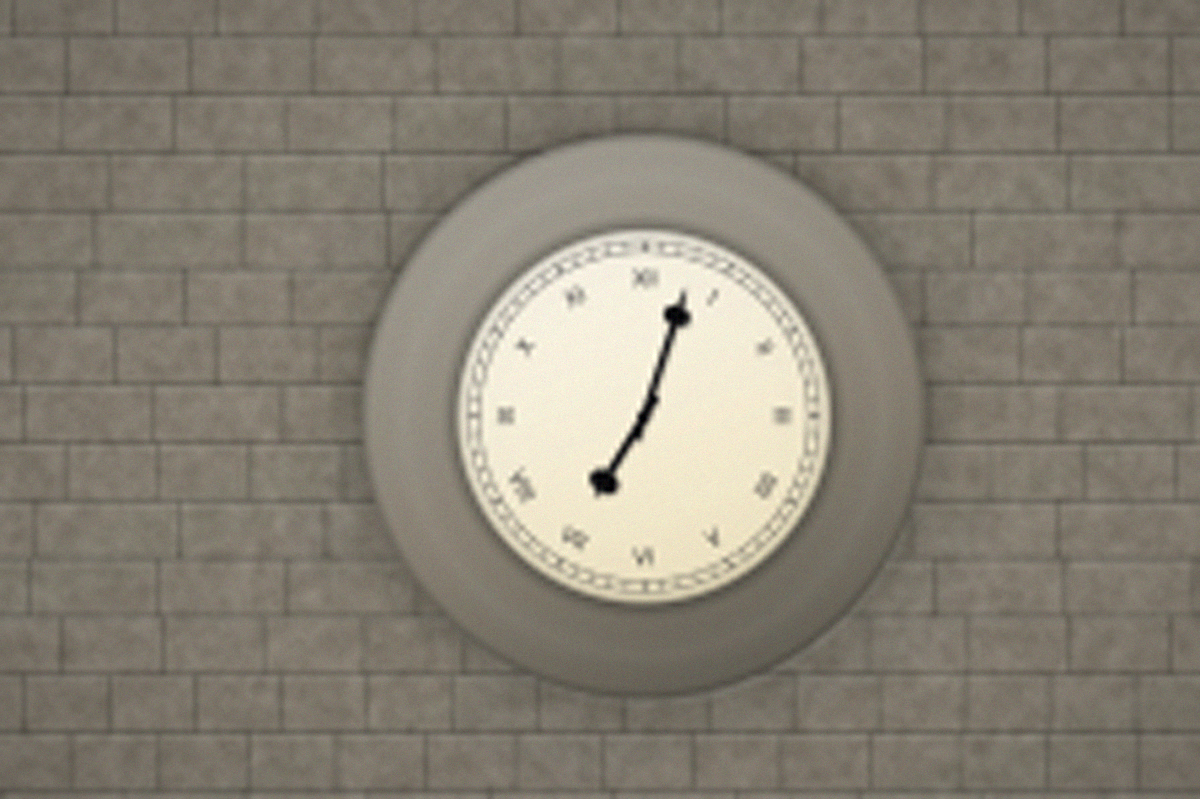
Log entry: 7h03
